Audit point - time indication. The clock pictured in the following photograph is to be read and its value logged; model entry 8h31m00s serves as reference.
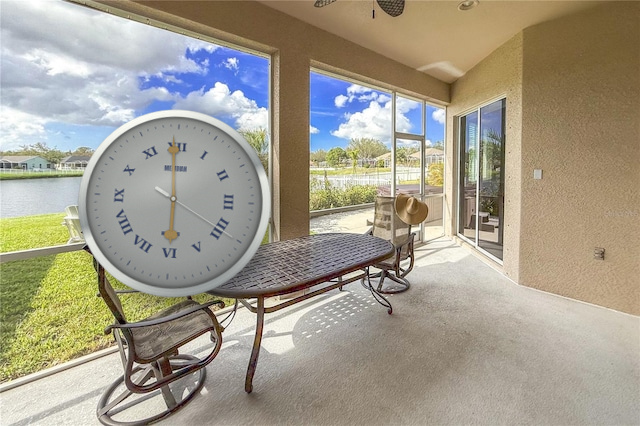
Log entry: 5h59m20s
